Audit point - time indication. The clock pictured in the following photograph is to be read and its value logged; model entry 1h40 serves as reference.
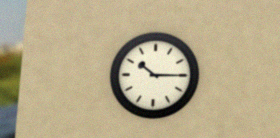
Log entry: 10h15
